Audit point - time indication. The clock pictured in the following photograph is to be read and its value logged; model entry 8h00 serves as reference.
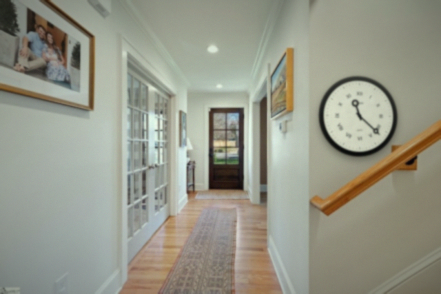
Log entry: 11h22
